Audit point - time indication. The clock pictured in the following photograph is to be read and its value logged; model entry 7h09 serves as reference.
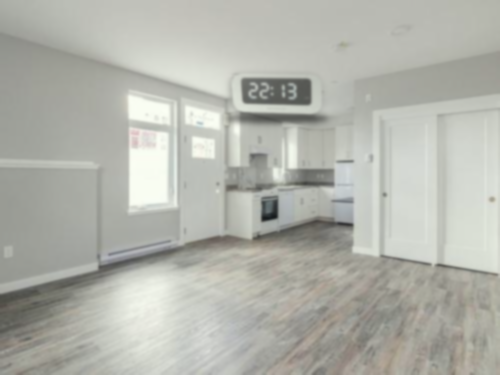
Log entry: 22h13
